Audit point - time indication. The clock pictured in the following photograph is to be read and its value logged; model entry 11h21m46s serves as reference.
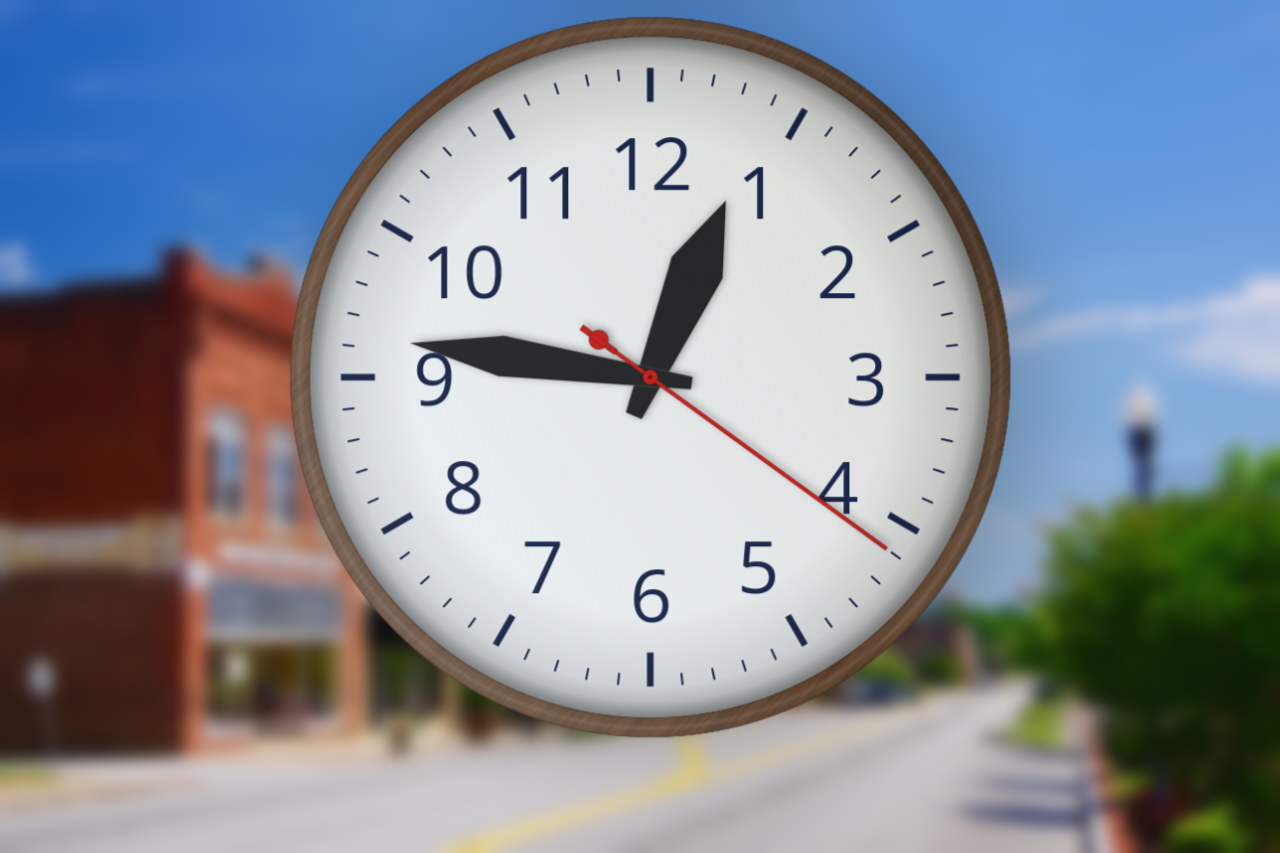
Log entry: 12h46m21s
